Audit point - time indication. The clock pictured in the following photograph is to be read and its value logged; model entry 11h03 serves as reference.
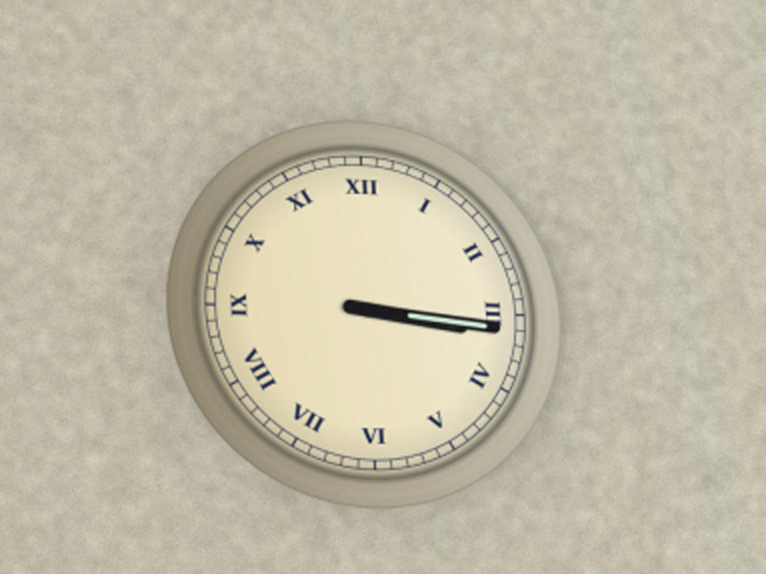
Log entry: 3h16
